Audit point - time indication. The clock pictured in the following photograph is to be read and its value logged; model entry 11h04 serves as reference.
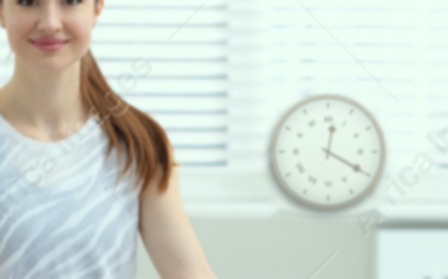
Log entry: 12h20
